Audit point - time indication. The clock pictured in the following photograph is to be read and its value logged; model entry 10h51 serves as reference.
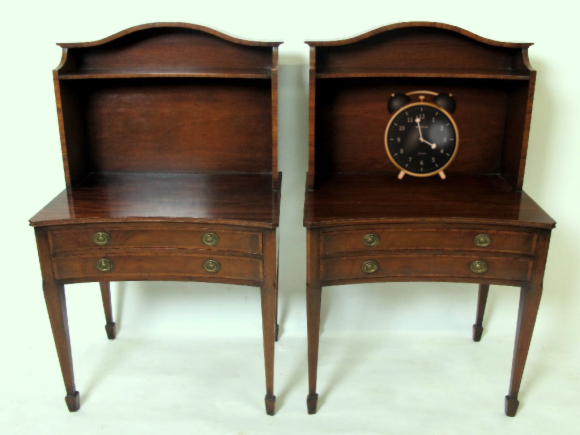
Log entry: 3h58
